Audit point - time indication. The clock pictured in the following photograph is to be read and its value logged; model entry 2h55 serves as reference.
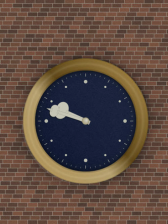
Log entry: 9h48
